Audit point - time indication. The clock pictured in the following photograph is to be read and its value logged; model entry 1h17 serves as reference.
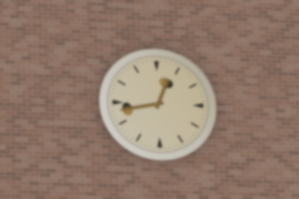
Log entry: 12h43
